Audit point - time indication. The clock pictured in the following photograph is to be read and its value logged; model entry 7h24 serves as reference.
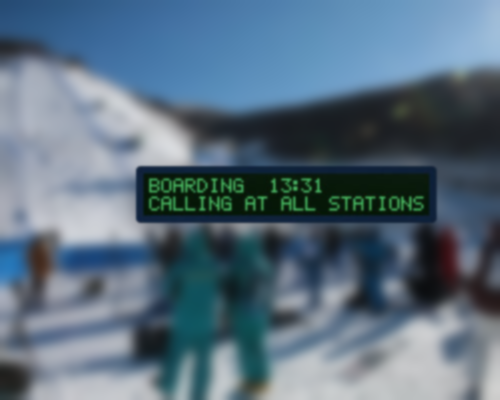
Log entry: 13h31
